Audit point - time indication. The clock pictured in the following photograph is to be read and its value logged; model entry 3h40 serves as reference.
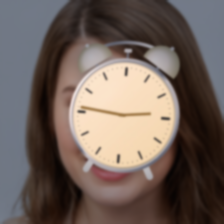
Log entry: 2h46
